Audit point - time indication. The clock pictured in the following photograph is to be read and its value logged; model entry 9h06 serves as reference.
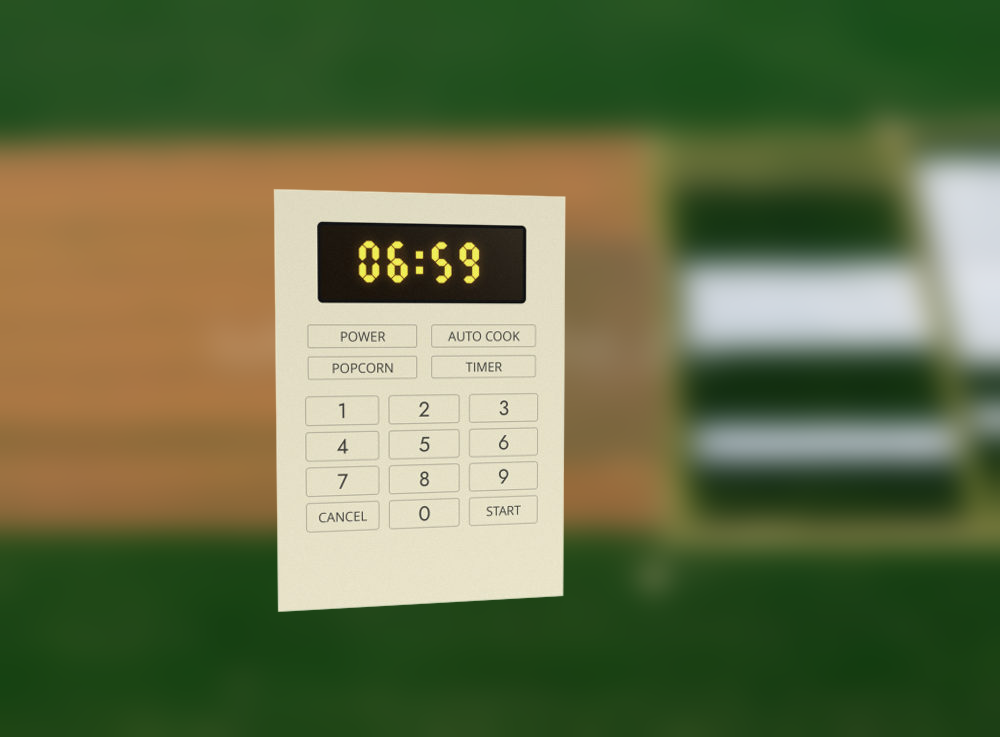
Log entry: 6h59
